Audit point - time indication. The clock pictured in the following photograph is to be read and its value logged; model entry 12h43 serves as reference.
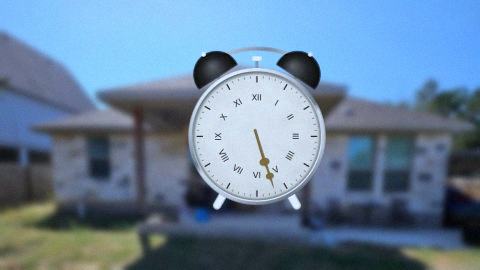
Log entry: 5h27
